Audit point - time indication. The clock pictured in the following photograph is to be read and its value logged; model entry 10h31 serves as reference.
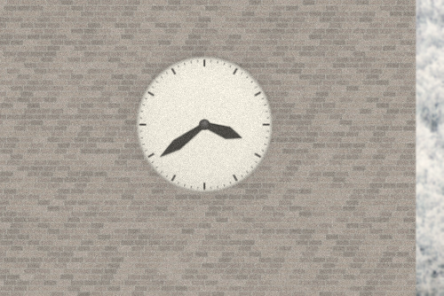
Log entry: 3h39
